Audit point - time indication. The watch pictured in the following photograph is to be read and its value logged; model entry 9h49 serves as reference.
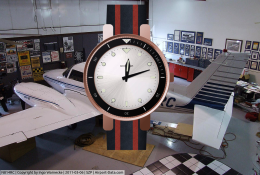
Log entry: 12h12
